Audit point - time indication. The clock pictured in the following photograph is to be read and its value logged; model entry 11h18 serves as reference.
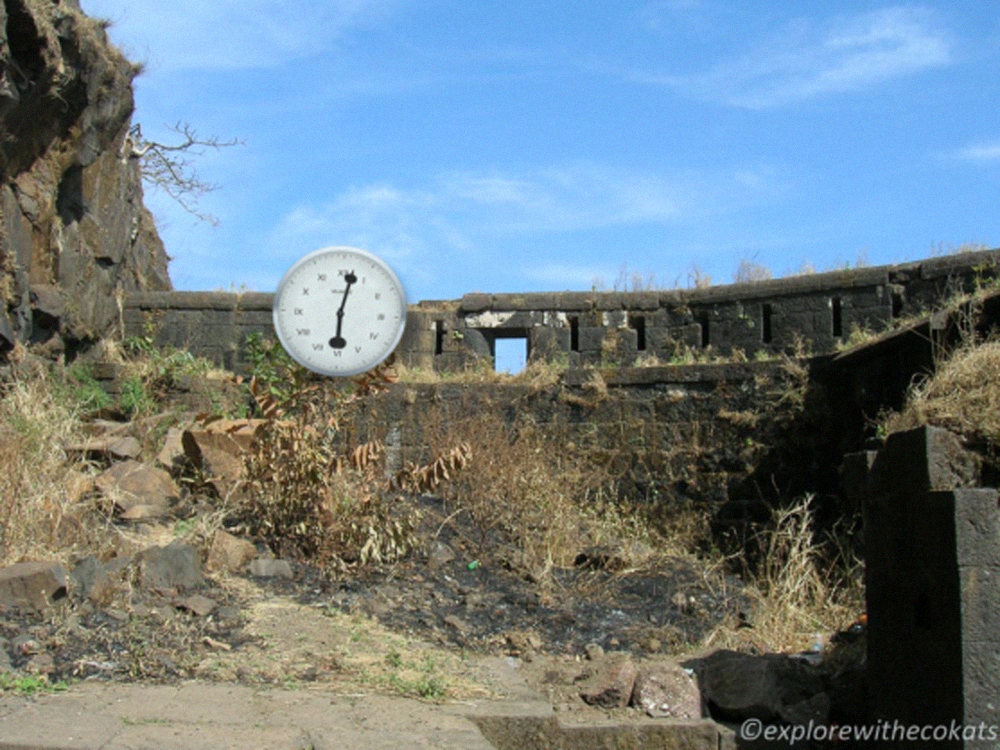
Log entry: 6h02
